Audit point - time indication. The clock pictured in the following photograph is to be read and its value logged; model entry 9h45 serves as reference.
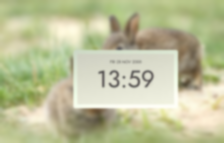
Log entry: 13h59
